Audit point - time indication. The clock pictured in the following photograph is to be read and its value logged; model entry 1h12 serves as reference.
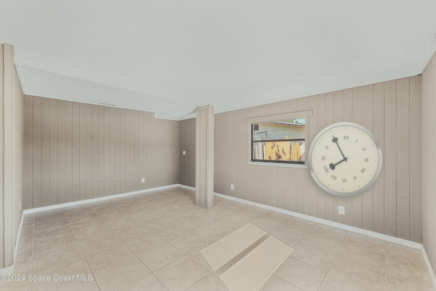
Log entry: 7h55
